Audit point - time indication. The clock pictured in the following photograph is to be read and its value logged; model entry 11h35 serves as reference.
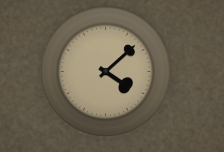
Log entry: 4h08
